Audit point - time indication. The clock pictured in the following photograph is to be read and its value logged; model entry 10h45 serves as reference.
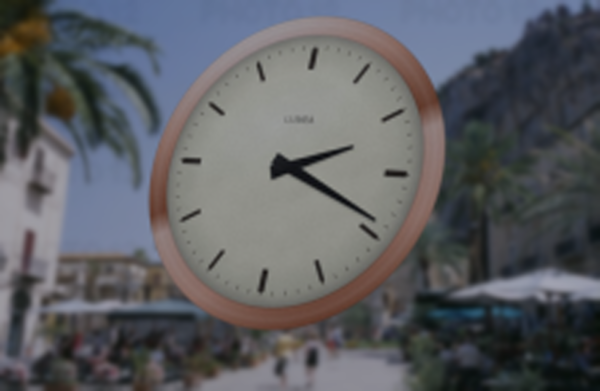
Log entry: 2h19
